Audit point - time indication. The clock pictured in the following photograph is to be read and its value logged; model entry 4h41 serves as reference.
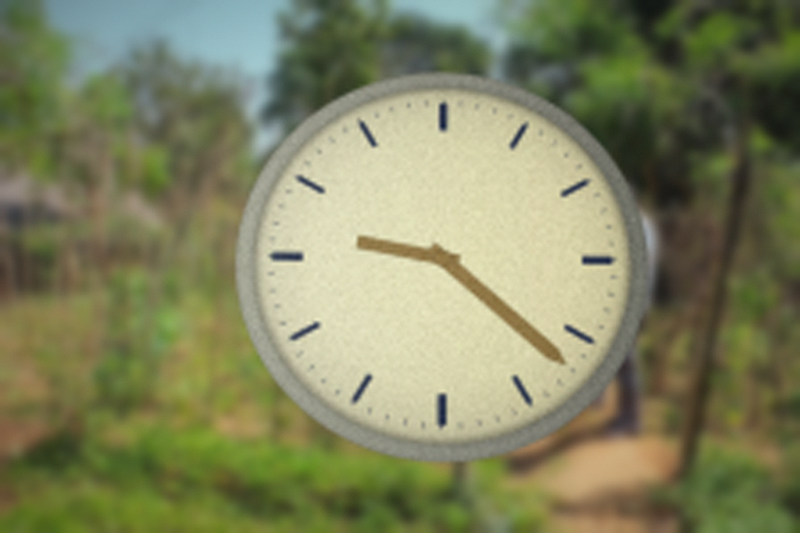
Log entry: 9h22
